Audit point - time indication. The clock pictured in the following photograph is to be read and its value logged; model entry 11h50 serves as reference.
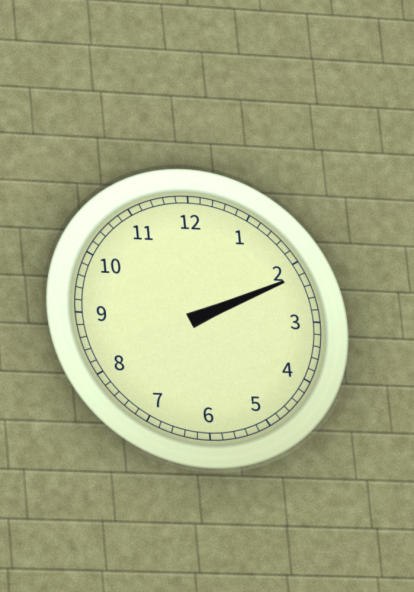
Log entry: 2h11
